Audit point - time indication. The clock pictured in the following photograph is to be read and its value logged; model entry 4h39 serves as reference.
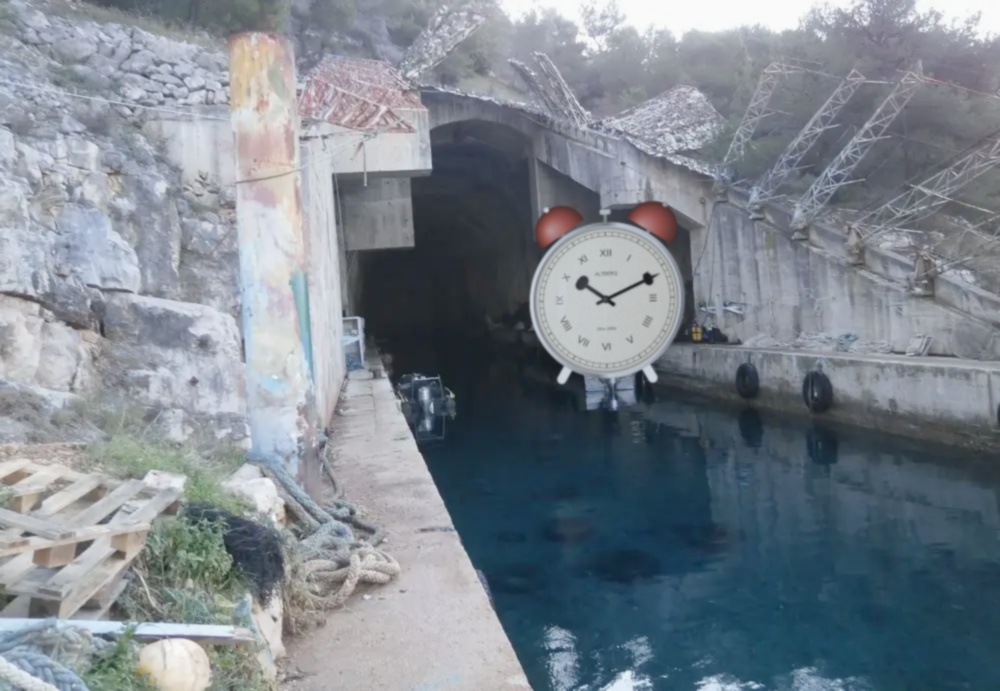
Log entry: 10h11
